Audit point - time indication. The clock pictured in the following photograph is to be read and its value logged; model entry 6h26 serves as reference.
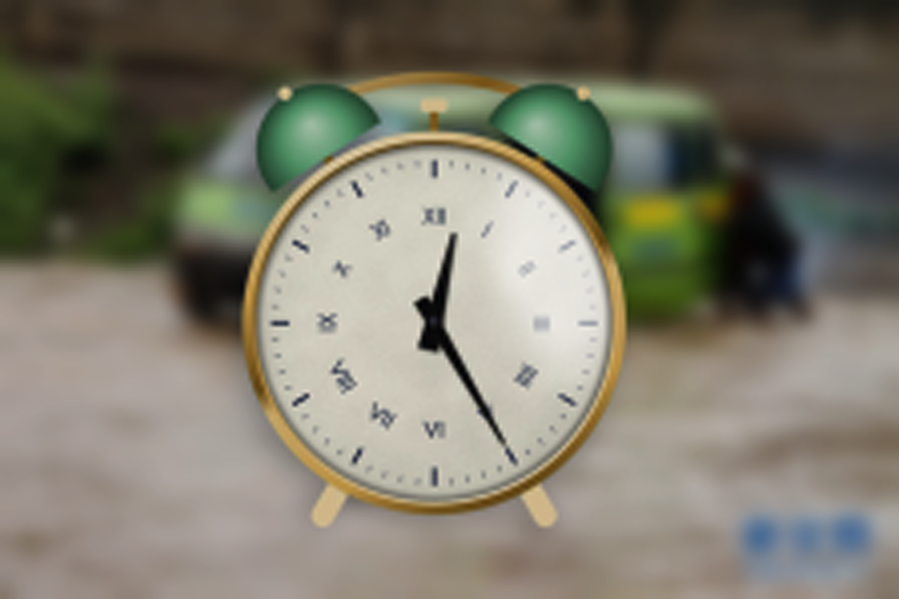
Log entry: 12h25
